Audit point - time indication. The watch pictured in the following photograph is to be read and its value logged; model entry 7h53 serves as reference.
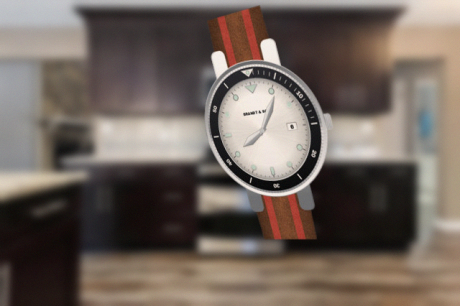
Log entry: 8h06
